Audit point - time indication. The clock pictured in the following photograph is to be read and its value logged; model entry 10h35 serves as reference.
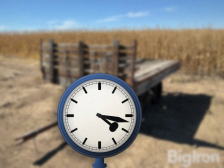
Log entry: 4h17
